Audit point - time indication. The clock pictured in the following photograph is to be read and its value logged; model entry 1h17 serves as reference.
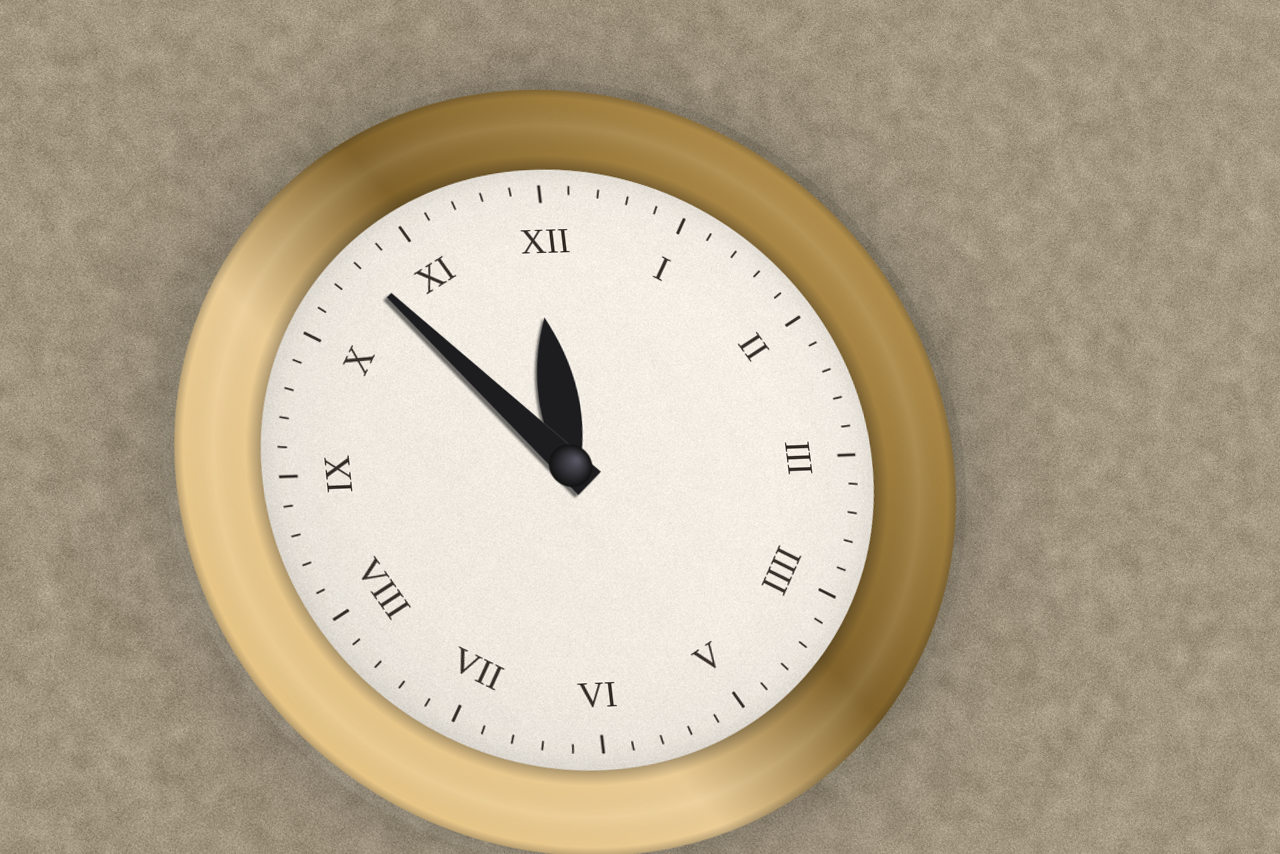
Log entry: 11h53
